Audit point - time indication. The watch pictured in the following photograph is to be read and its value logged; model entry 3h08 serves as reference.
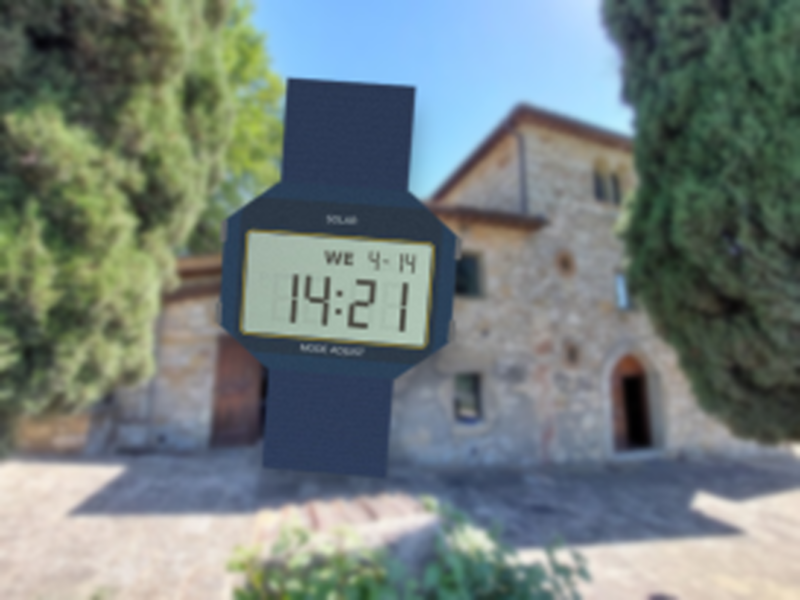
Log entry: 14h21
